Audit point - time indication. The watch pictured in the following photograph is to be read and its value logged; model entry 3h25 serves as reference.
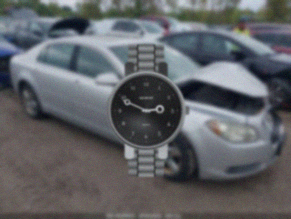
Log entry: 2h49
